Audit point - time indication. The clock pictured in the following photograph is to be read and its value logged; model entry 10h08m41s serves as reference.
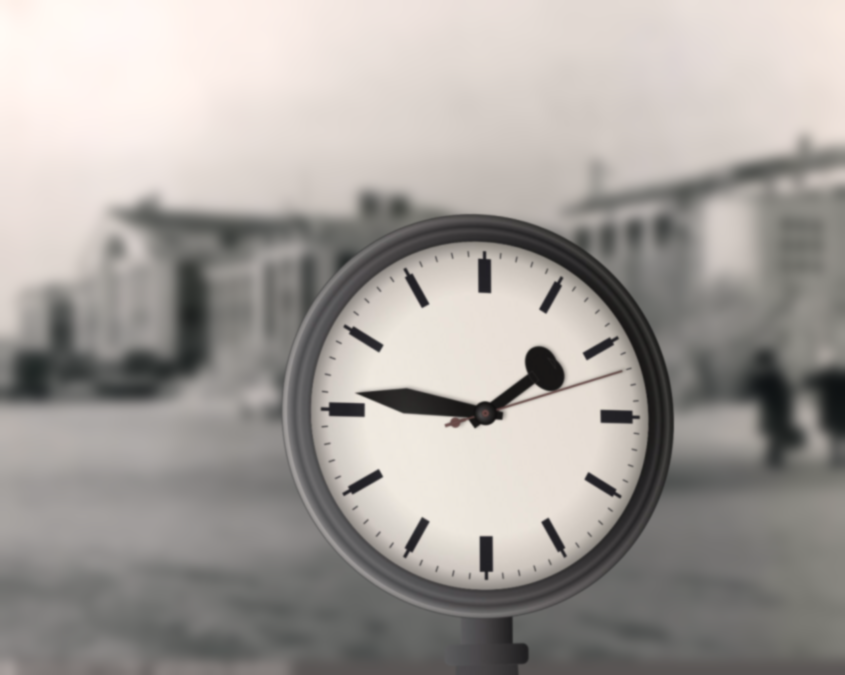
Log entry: 1h46m12s
